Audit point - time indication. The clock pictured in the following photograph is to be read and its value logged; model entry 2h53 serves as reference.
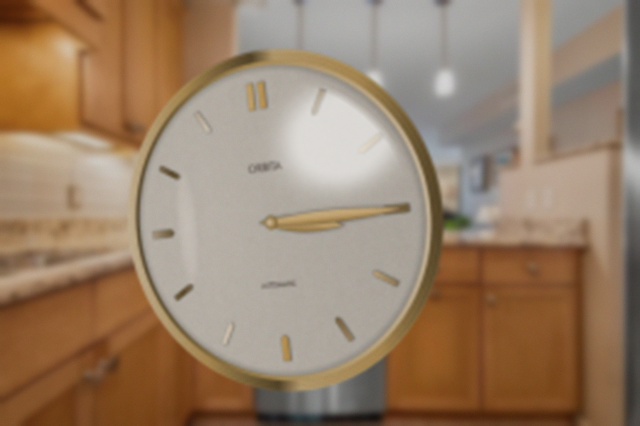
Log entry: 3h15
